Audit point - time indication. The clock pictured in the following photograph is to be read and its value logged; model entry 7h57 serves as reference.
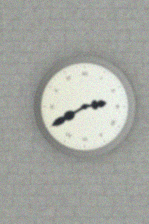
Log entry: 2h40
